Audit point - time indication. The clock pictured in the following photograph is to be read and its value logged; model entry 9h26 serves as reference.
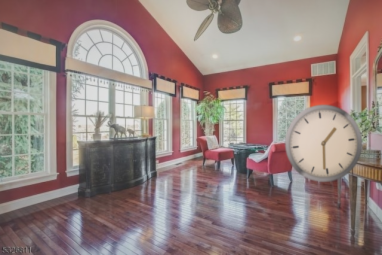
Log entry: 1h31
